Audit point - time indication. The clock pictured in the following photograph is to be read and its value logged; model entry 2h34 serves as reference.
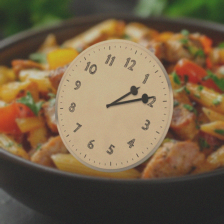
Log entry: 1h09
